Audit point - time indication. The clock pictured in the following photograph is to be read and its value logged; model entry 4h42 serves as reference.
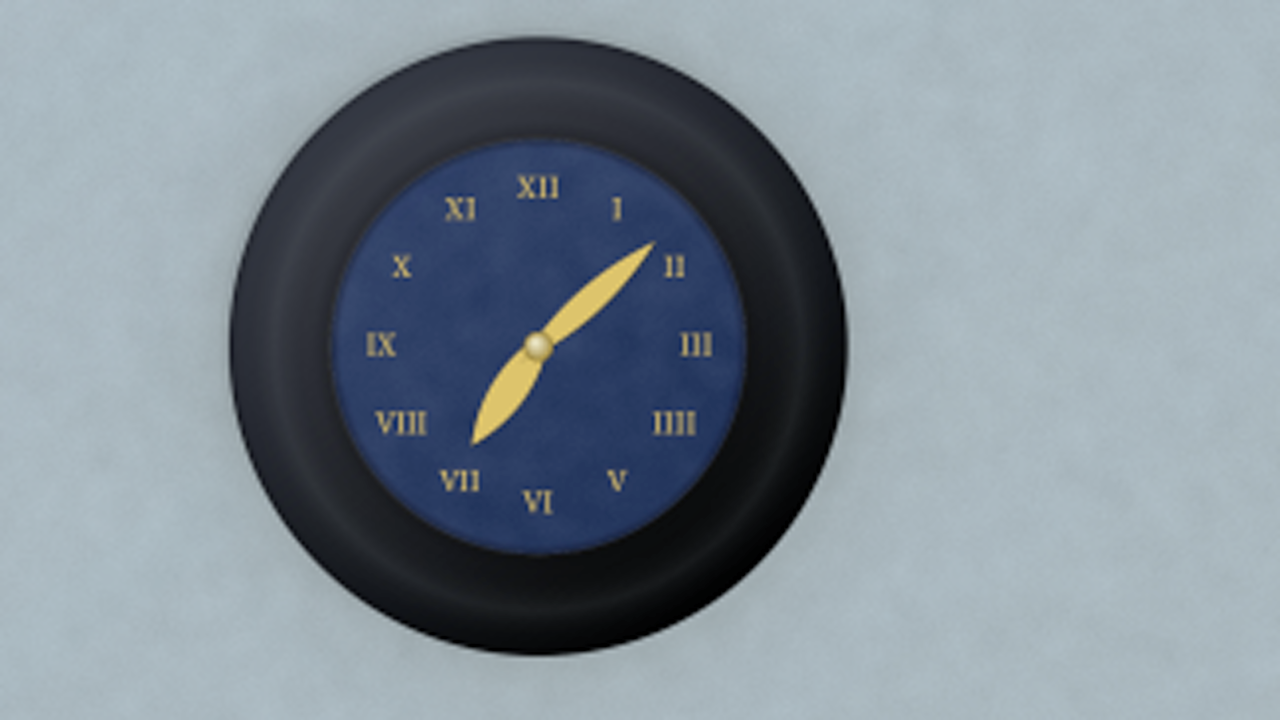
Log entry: 7h08
